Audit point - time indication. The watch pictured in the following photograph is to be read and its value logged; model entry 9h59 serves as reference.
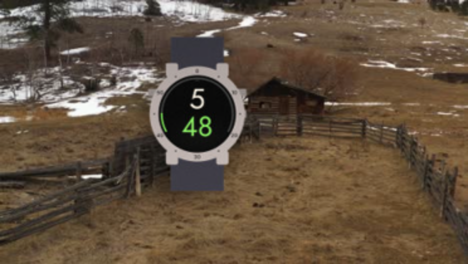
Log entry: 5h48
